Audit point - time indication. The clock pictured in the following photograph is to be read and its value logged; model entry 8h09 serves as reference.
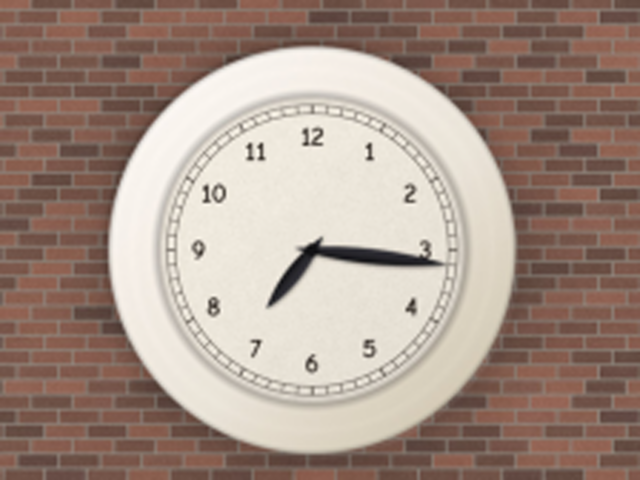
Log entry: 7h16
